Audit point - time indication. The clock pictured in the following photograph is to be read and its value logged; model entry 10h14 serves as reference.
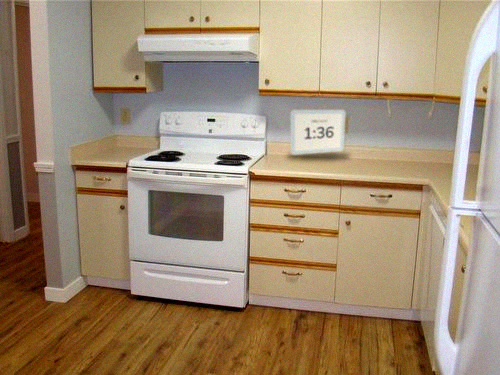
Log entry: 1h36
